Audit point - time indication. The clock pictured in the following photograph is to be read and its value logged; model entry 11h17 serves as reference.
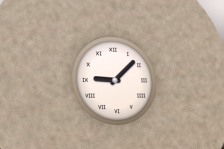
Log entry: 9h08
